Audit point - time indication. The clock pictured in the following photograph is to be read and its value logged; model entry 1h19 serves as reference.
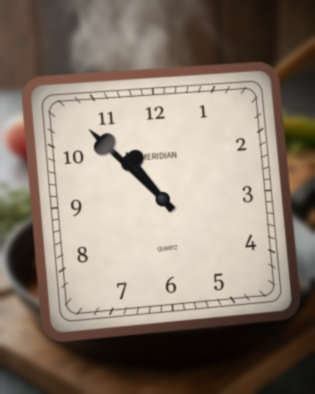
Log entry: 10h53
